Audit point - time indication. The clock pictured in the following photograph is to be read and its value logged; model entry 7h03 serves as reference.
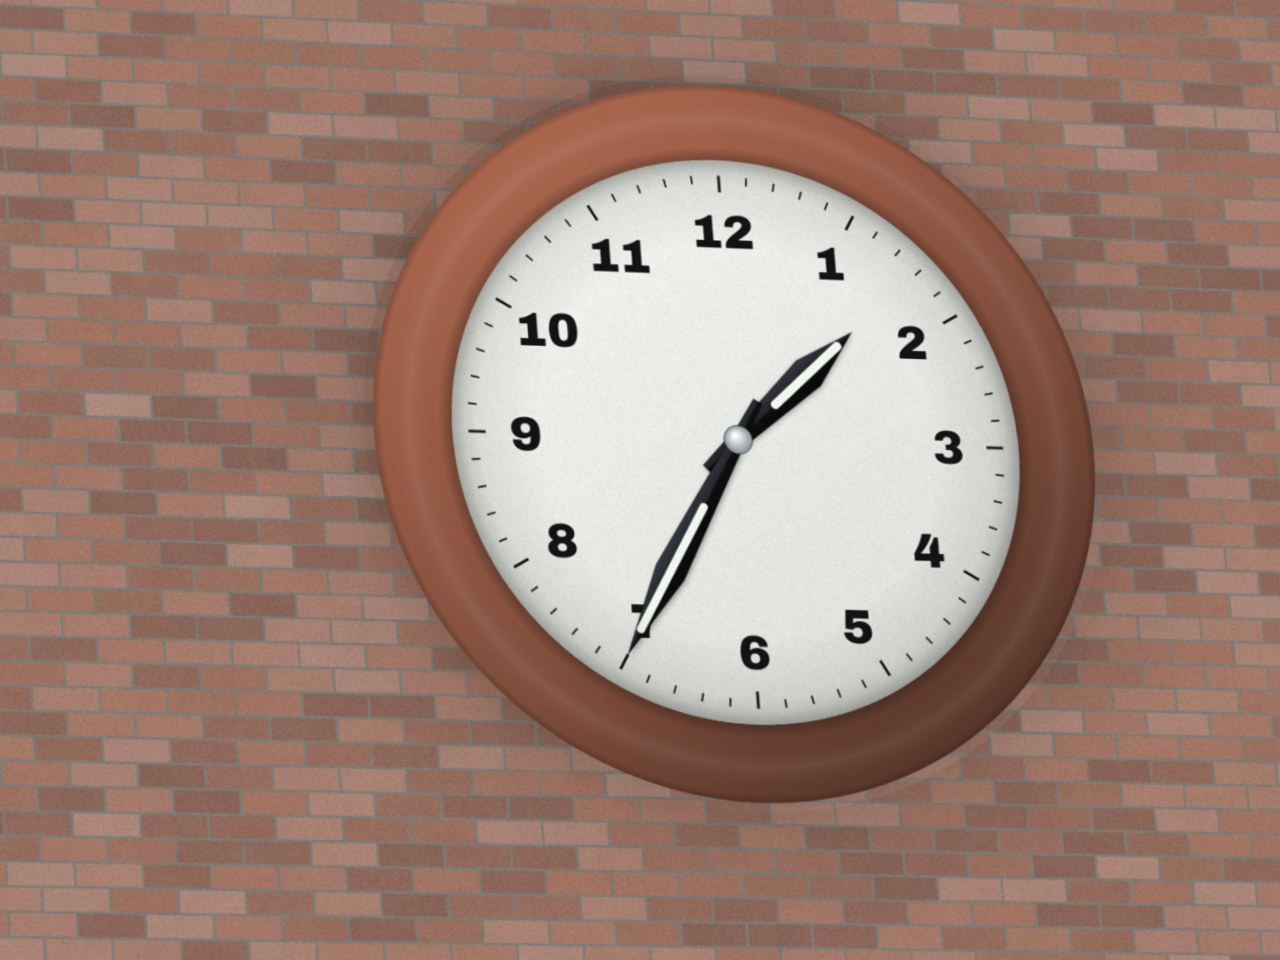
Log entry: 1h35
